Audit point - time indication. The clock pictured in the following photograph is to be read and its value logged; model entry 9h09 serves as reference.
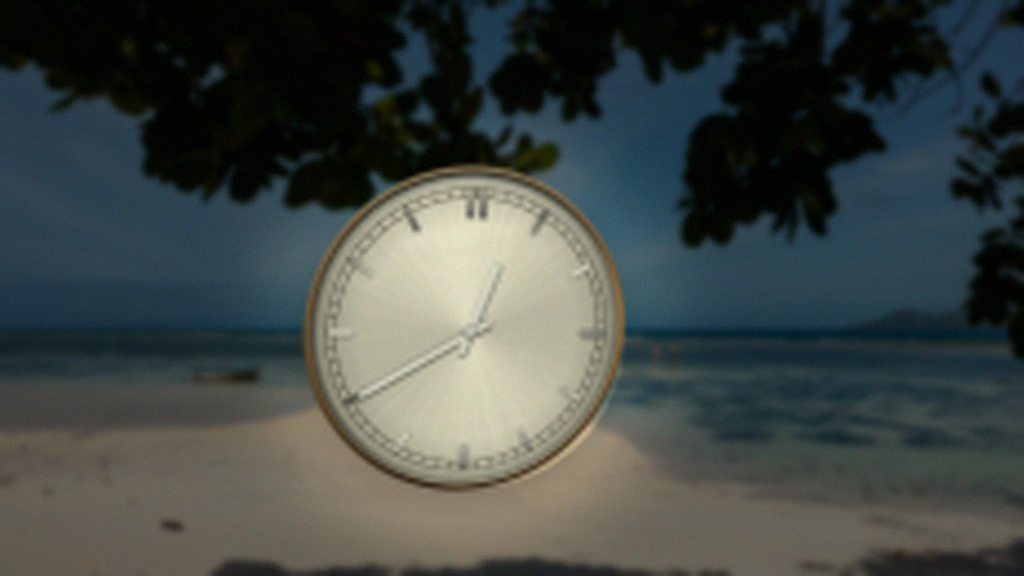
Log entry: 12h40
